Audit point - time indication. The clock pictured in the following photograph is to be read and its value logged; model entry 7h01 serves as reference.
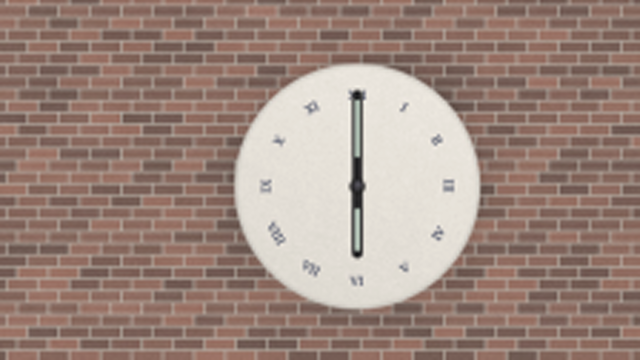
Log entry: 6h00
